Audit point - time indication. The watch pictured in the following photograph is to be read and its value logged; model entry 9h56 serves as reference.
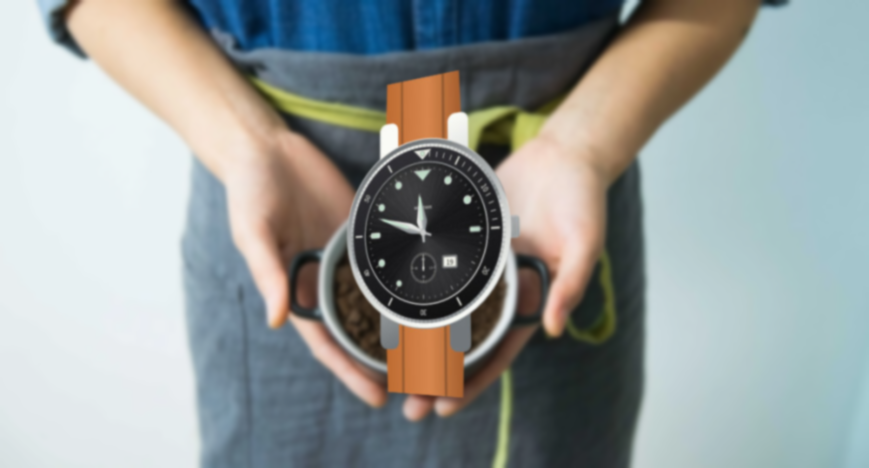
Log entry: 11h48
